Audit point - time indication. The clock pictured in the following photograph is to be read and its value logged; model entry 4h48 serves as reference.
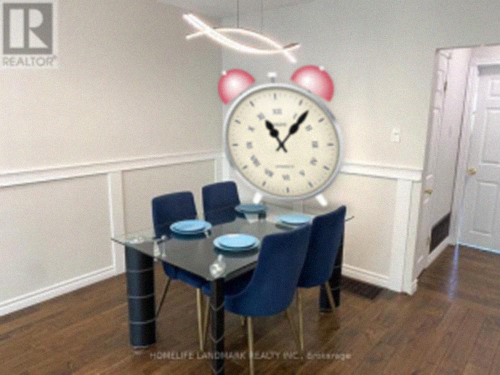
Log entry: 11h07
